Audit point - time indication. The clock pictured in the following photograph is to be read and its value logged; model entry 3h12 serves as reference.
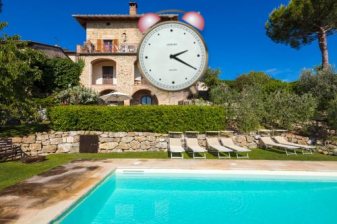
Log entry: 2h20
